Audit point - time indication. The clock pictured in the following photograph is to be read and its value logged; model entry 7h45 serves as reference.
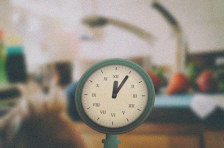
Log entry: 12h05
